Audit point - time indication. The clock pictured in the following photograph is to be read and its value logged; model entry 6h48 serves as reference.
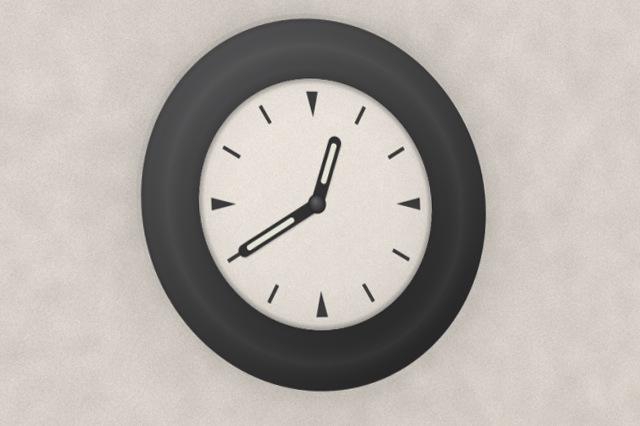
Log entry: 12h40
